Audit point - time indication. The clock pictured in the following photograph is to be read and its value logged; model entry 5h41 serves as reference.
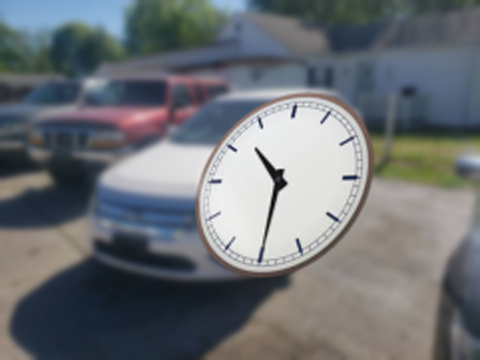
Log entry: 10h30
